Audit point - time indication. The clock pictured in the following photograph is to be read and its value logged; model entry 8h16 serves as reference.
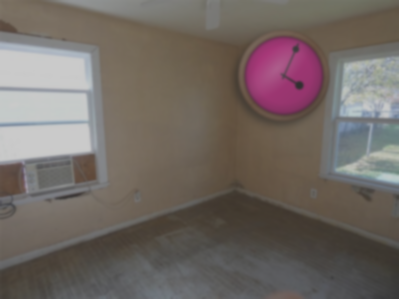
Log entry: 4h04
